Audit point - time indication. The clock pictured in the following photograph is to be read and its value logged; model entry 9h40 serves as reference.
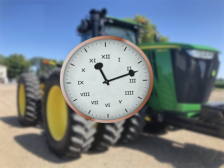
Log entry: 11h12
